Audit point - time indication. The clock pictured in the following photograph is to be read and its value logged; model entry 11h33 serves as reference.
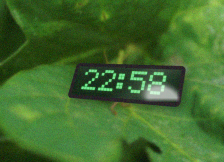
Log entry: 22h58
